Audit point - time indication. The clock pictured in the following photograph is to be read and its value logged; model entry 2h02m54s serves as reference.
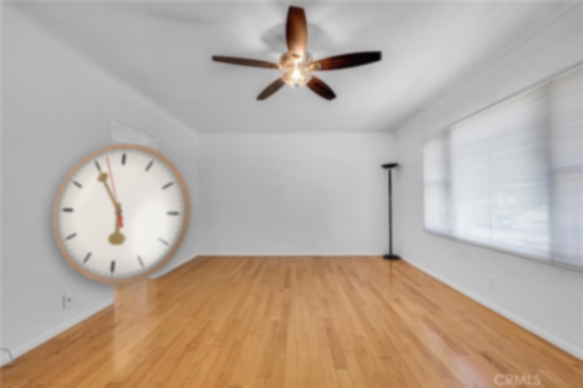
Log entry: 5h54m57s
